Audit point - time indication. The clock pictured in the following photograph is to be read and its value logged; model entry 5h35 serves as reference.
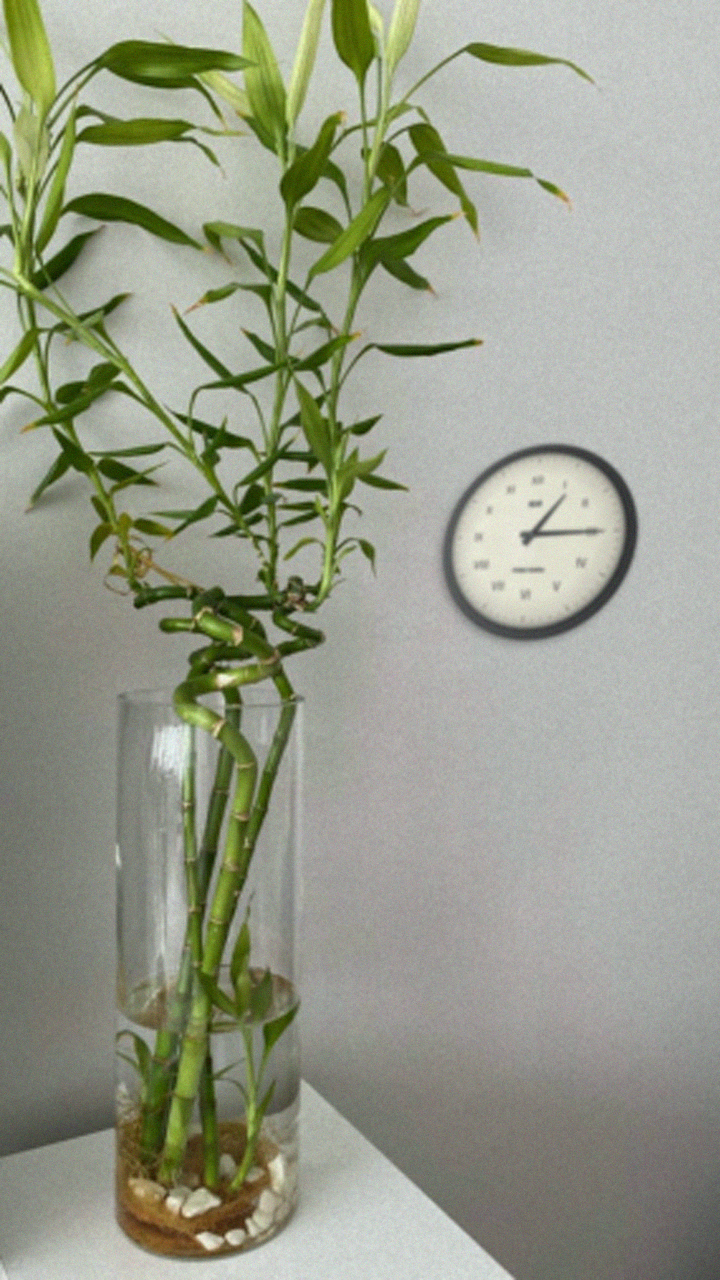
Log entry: 1h15
